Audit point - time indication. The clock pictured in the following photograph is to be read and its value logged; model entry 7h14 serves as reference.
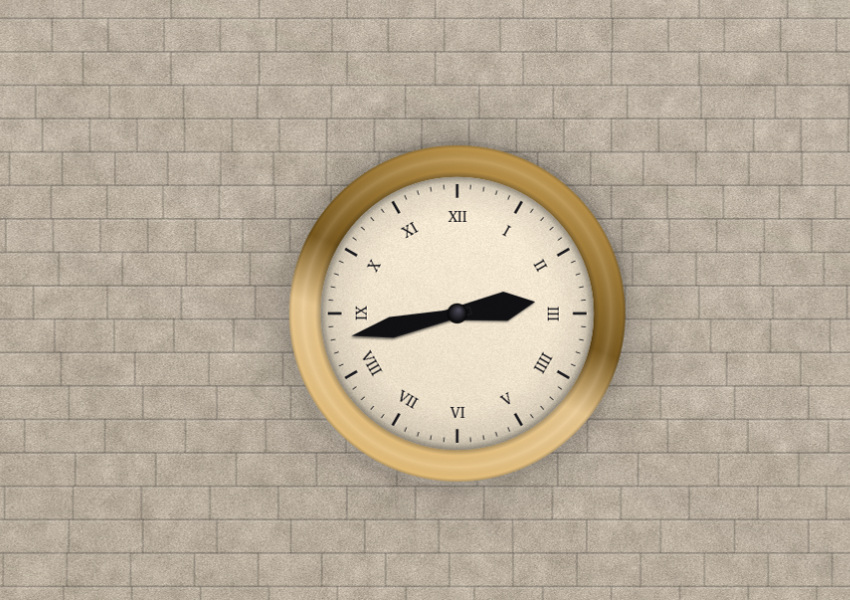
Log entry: 2h43
